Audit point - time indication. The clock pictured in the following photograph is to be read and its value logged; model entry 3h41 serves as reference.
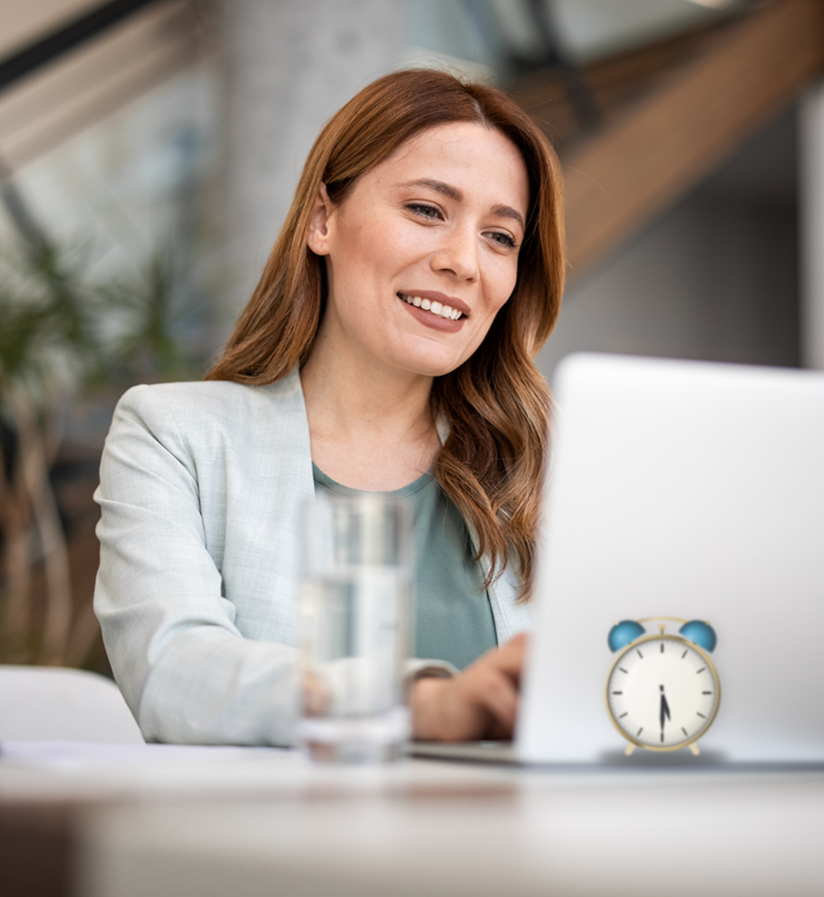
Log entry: 5h30
